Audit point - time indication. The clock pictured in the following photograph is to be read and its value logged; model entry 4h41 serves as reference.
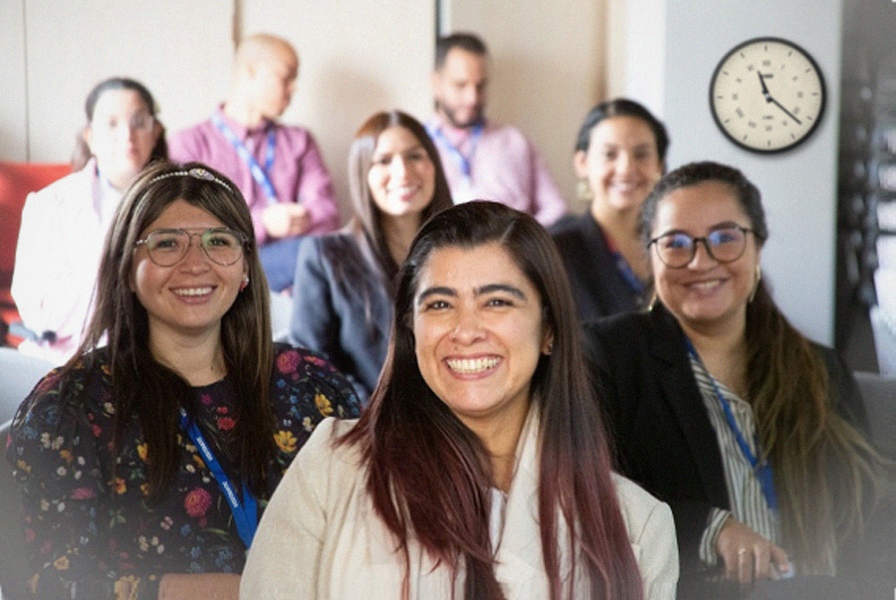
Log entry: 11h22
